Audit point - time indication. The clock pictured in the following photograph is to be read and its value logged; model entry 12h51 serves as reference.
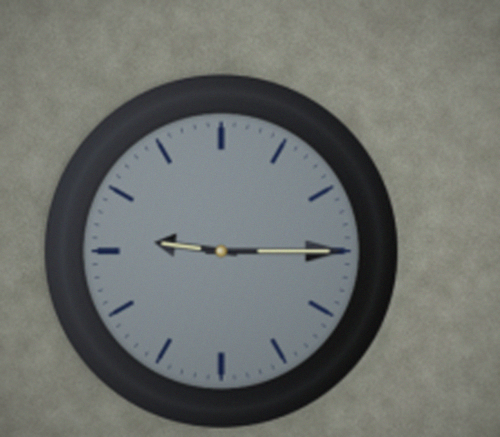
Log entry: 9h15
